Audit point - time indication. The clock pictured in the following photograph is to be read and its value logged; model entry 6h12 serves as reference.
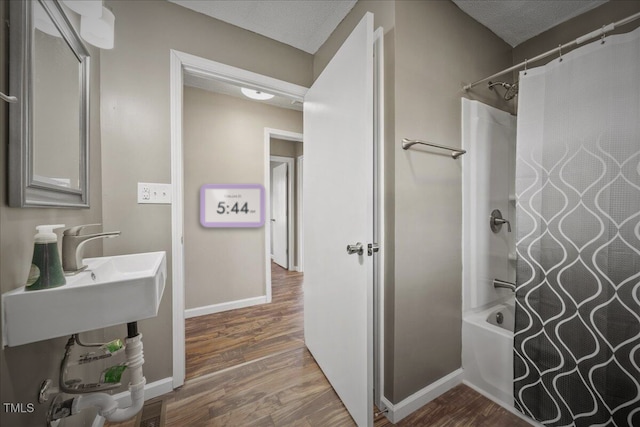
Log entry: 5h44
